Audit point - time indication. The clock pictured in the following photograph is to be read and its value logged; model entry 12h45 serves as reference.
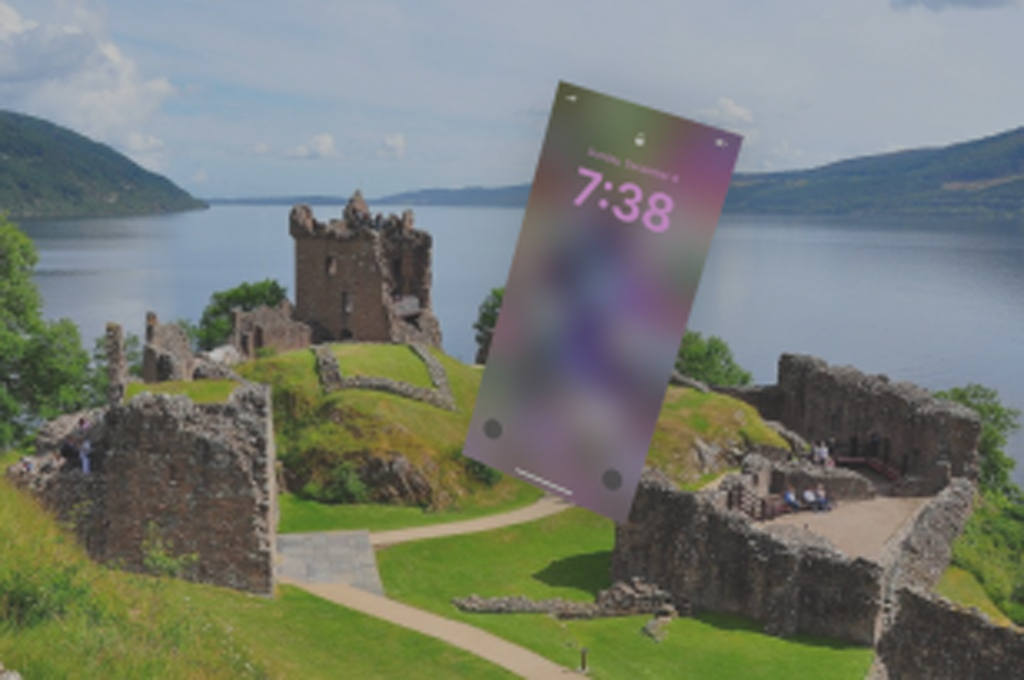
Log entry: 7h38
